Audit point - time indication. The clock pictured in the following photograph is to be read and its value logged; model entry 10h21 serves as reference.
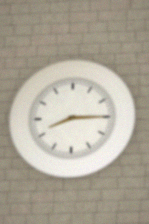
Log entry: 8h15
